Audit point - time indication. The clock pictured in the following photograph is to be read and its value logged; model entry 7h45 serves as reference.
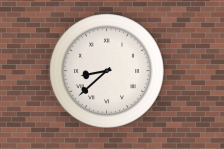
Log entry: 8h38
